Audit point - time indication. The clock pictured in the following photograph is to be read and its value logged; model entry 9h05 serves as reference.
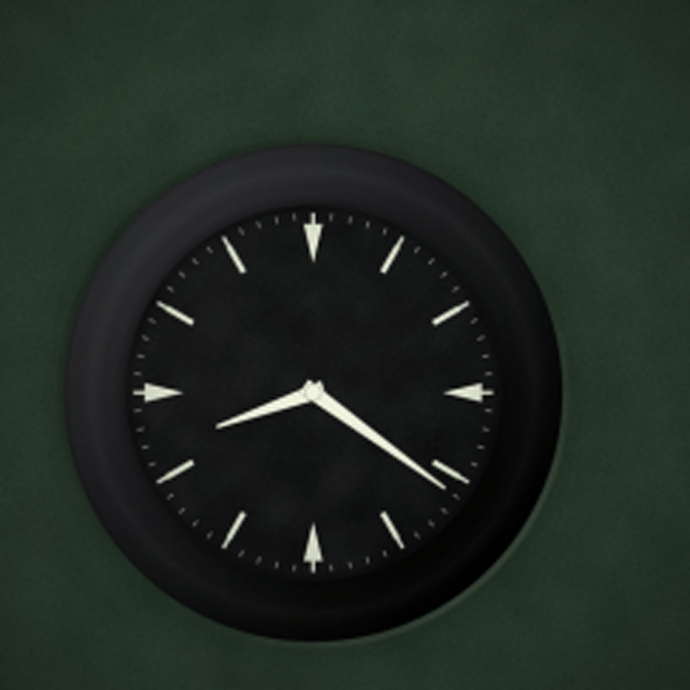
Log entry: 8h21
